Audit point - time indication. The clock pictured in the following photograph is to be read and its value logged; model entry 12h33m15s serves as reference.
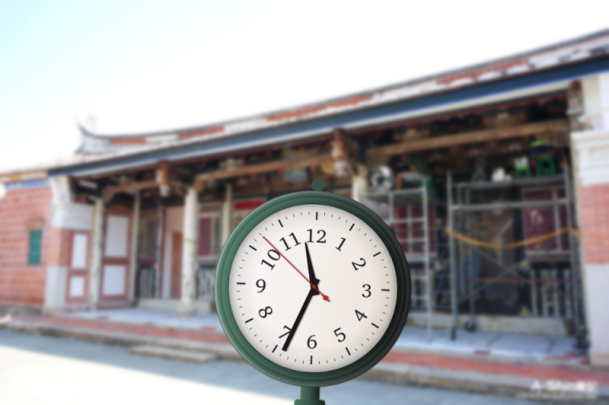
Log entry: 11h33m52s
